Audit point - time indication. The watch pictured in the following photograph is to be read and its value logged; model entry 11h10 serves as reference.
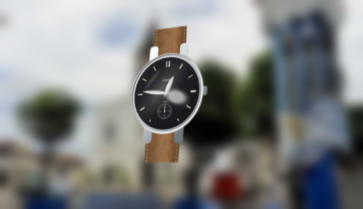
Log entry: 12h46
